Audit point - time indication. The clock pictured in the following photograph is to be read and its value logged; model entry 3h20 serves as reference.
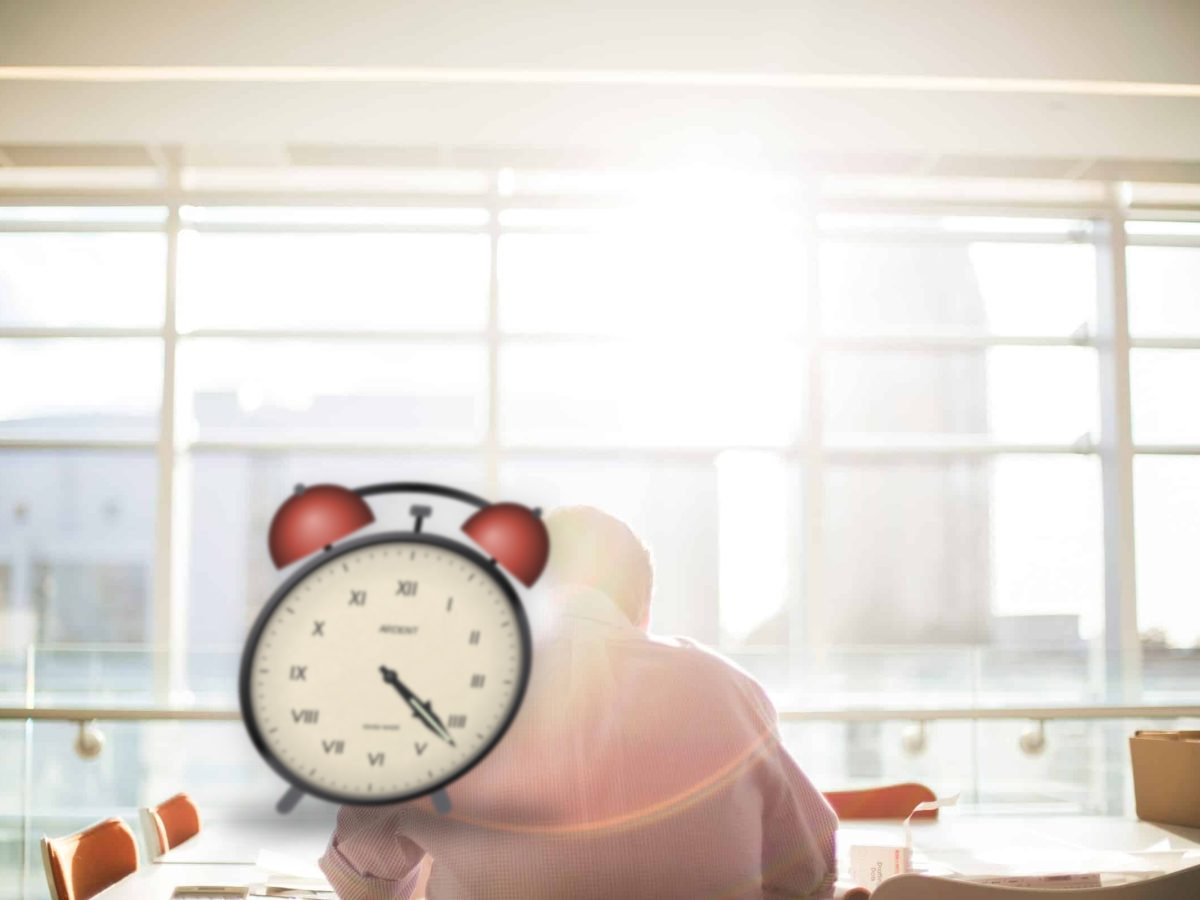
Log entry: 4h22
